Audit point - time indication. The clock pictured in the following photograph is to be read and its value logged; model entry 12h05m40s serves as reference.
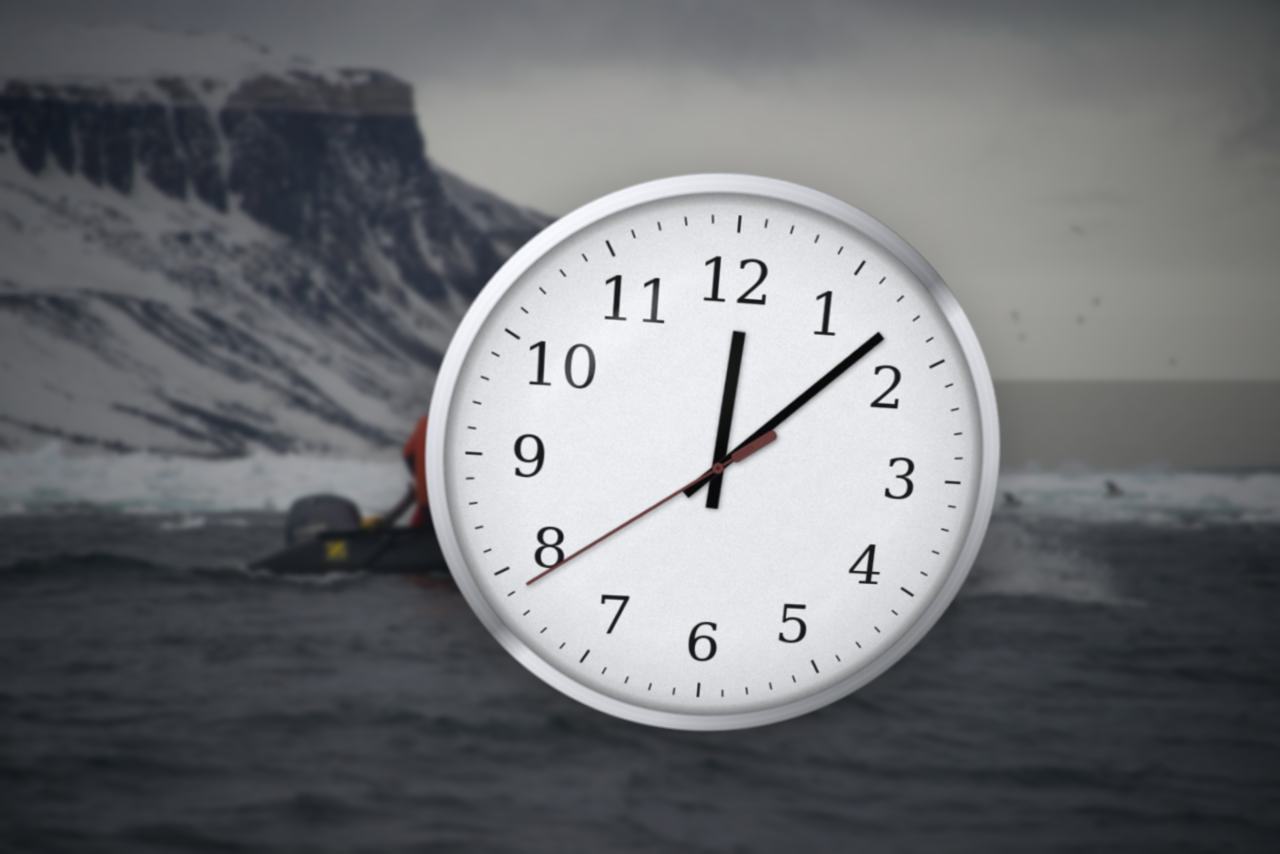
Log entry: 12h07m39s
